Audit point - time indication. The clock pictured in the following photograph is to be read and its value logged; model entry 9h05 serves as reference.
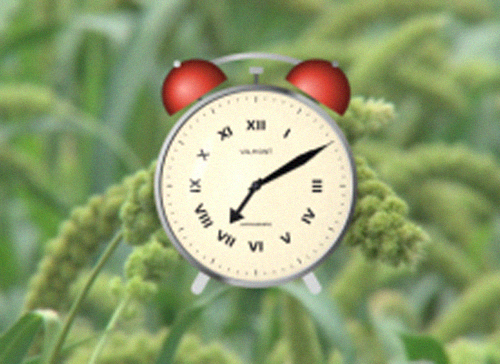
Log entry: 7h10
